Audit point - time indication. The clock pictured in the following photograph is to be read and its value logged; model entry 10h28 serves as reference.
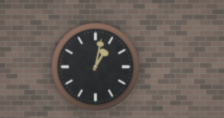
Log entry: 1h02
